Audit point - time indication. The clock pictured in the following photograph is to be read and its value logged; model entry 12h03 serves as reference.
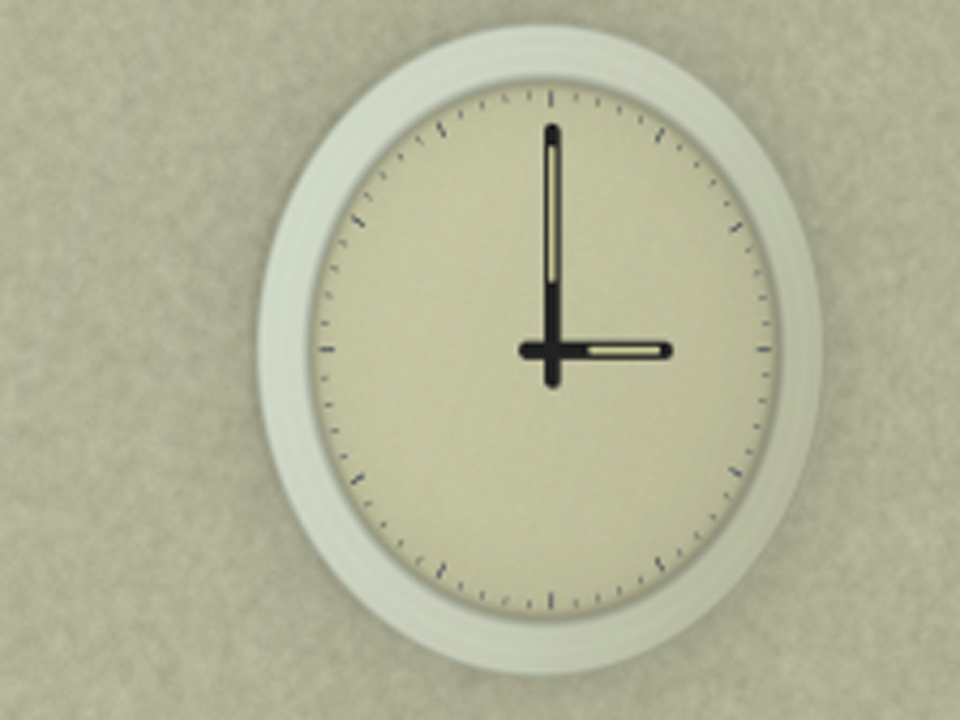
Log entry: 3h00
